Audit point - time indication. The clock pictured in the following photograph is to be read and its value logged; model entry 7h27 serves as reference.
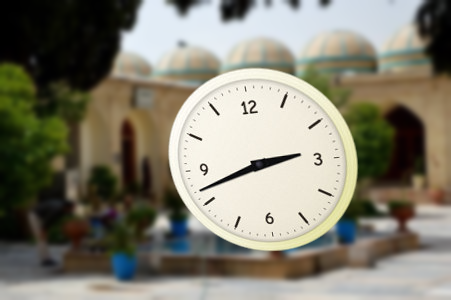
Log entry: 2h42
